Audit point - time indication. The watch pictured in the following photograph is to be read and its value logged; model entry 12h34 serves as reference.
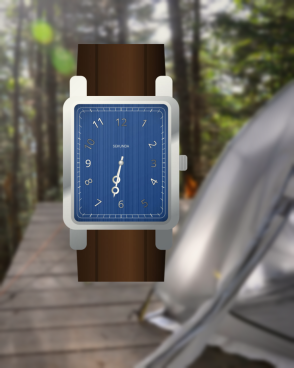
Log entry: 6h32
